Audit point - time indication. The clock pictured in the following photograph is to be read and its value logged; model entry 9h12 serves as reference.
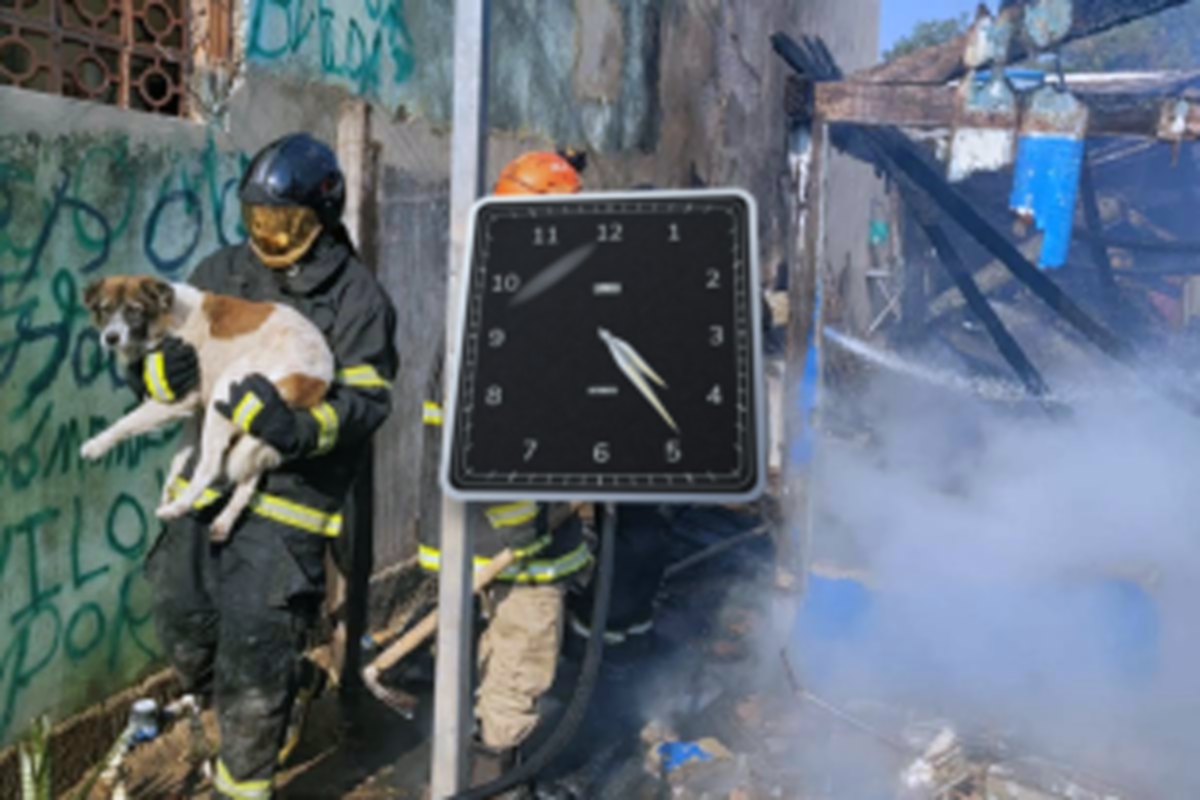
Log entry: 4h24
